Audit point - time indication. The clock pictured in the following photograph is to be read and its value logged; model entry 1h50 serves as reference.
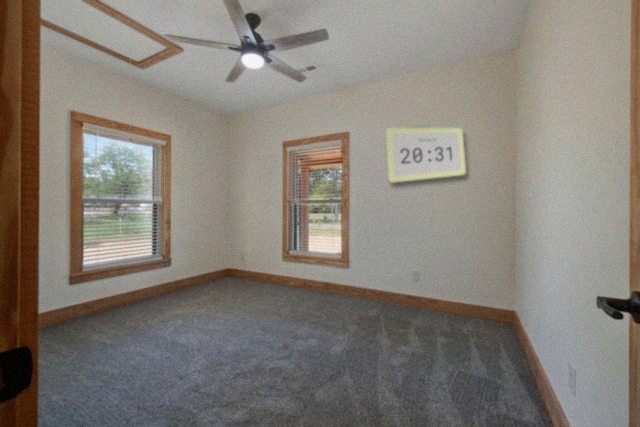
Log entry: 20h31
